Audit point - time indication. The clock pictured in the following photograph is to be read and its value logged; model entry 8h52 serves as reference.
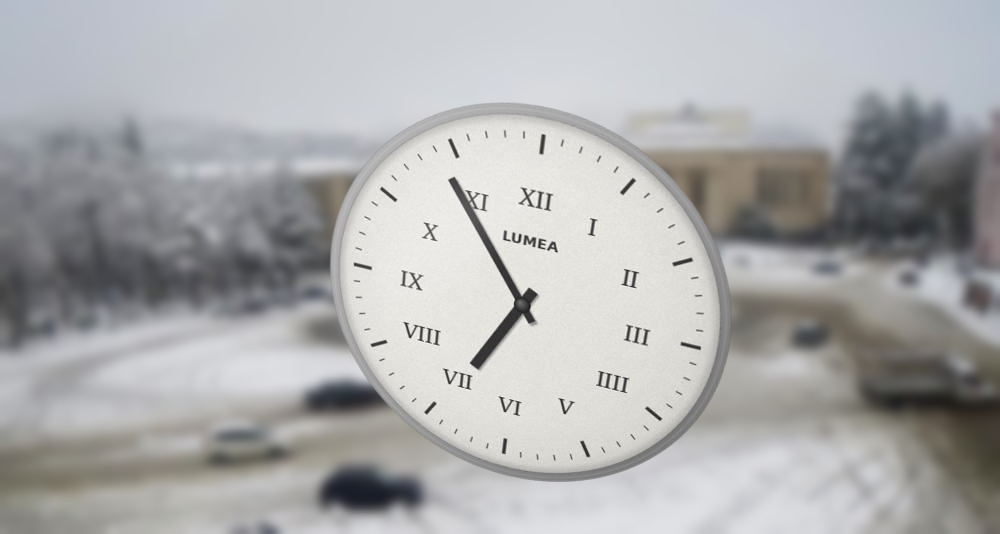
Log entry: 6h54
